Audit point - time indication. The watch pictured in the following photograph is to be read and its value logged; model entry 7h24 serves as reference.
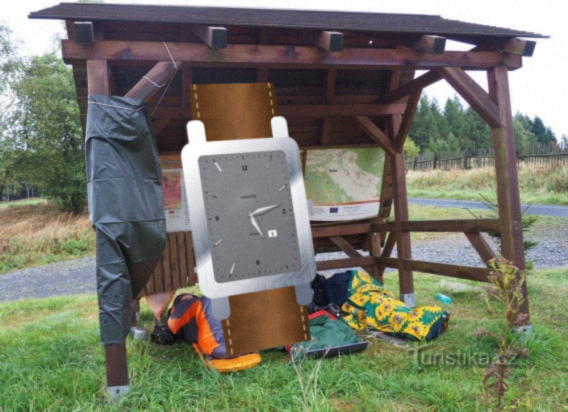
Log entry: 5h13
